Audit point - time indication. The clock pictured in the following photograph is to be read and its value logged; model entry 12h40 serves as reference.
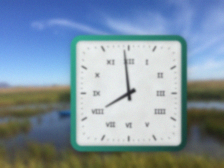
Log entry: 7h59
